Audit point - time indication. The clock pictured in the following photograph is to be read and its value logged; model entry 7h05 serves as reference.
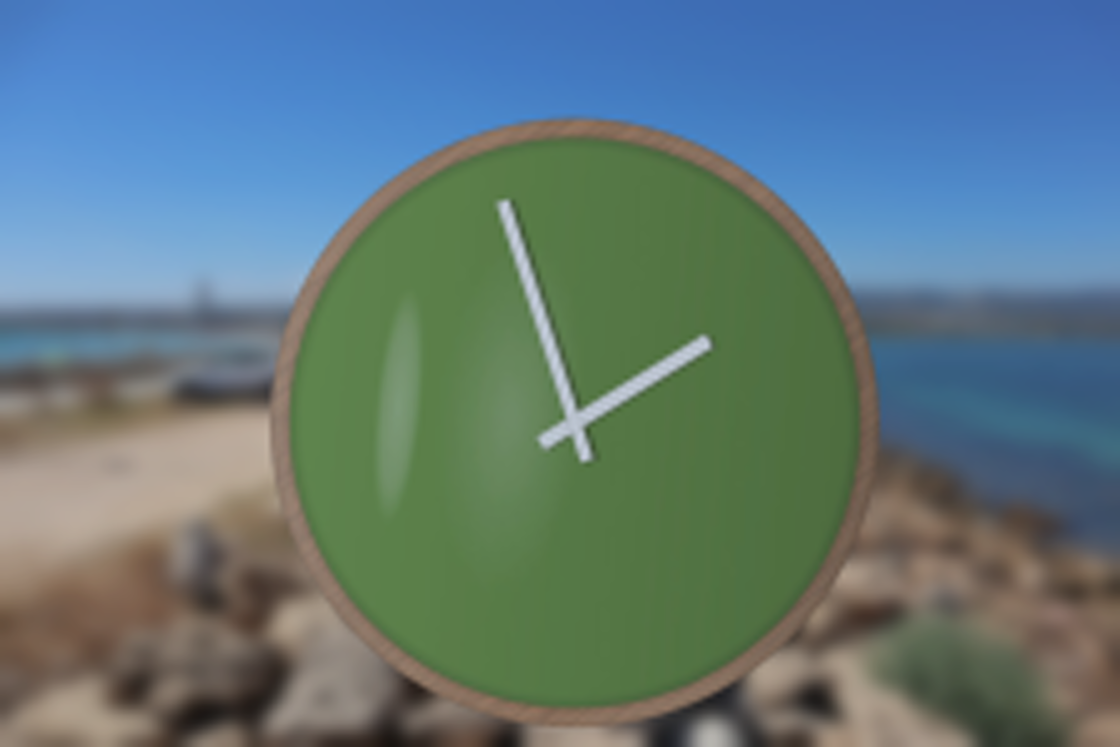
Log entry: 1h57
